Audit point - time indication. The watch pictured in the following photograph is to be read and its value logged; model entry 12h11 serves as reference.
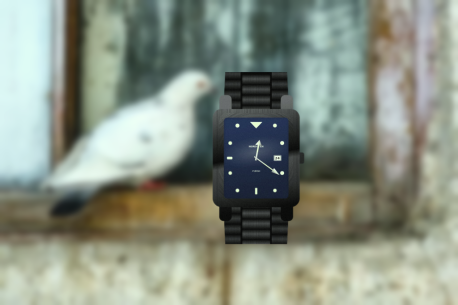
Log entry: 12h21
